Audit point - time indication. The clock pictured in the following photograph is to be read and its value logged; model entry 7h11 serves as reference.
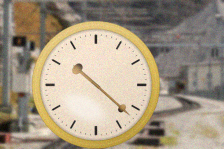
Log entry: 10h22
